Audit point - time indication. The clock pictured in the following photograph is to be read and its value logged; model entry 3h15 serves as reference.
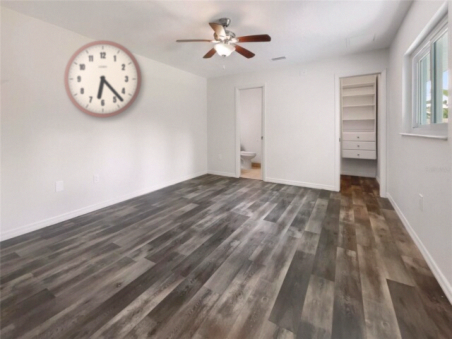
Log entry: 6h23
